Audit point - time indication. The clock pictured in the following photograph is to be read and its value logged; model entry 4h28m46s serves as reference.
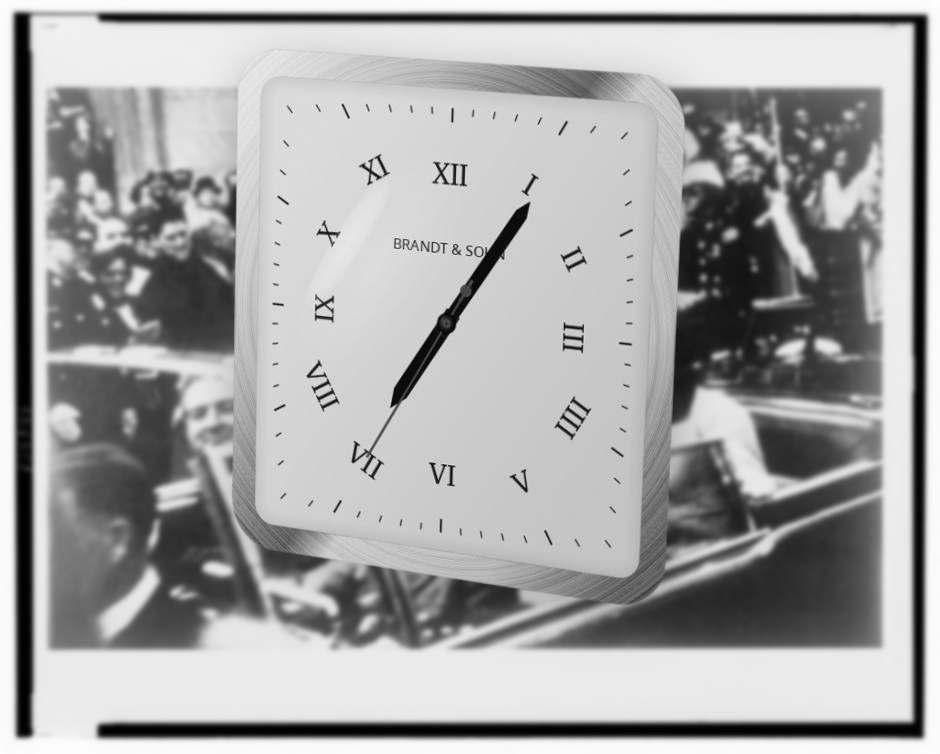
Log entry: 7h05m35s
